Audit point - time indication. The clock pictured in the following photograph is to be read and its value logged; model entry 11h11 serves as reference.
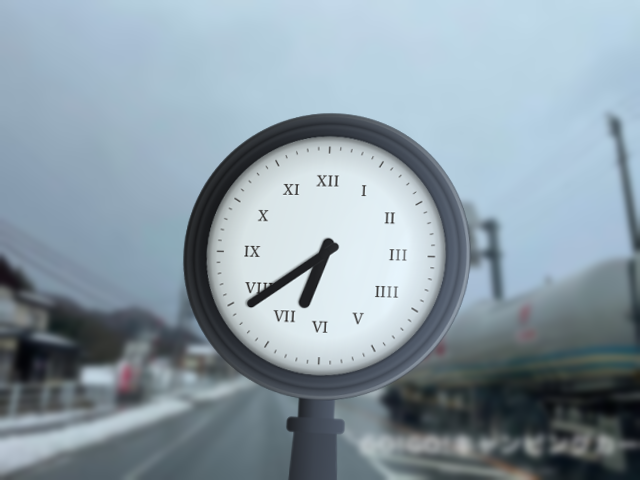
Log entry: 6h39
